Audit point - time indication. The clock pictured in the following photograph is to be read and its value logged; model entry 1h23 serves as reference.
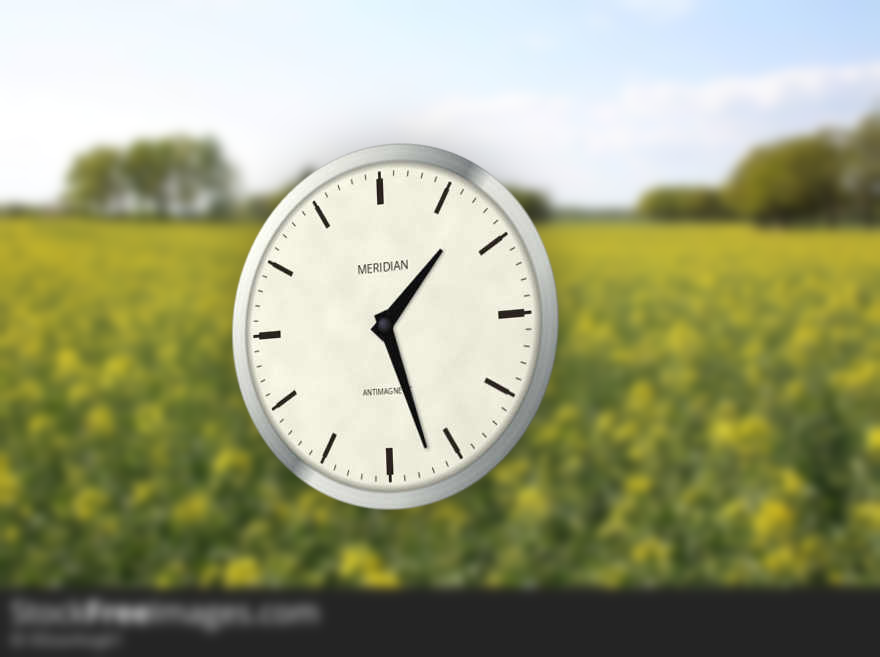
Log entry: 1h27
